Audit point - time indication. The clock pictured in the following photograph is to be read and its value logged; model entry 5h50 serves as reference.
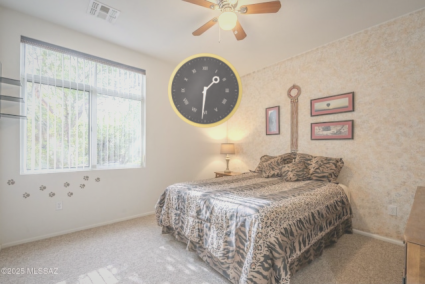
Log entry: 1h31
